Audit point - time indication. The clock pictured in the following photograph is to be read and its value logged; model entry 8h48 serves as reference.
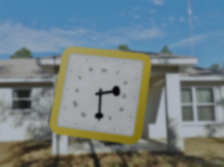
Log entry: 2h29
